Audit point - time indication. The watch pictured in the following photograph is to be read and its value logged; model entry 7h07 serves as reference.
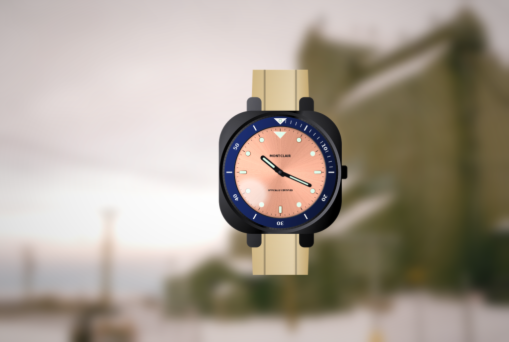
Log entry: 10h19
